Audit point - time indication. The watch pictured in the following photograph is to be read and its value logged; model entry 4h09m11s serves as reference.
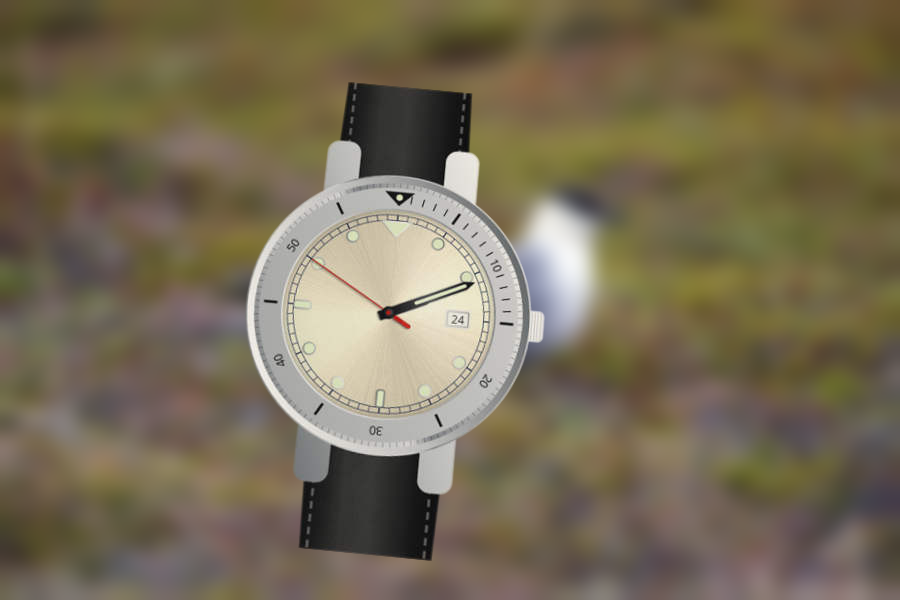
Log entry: 2h10m50s
